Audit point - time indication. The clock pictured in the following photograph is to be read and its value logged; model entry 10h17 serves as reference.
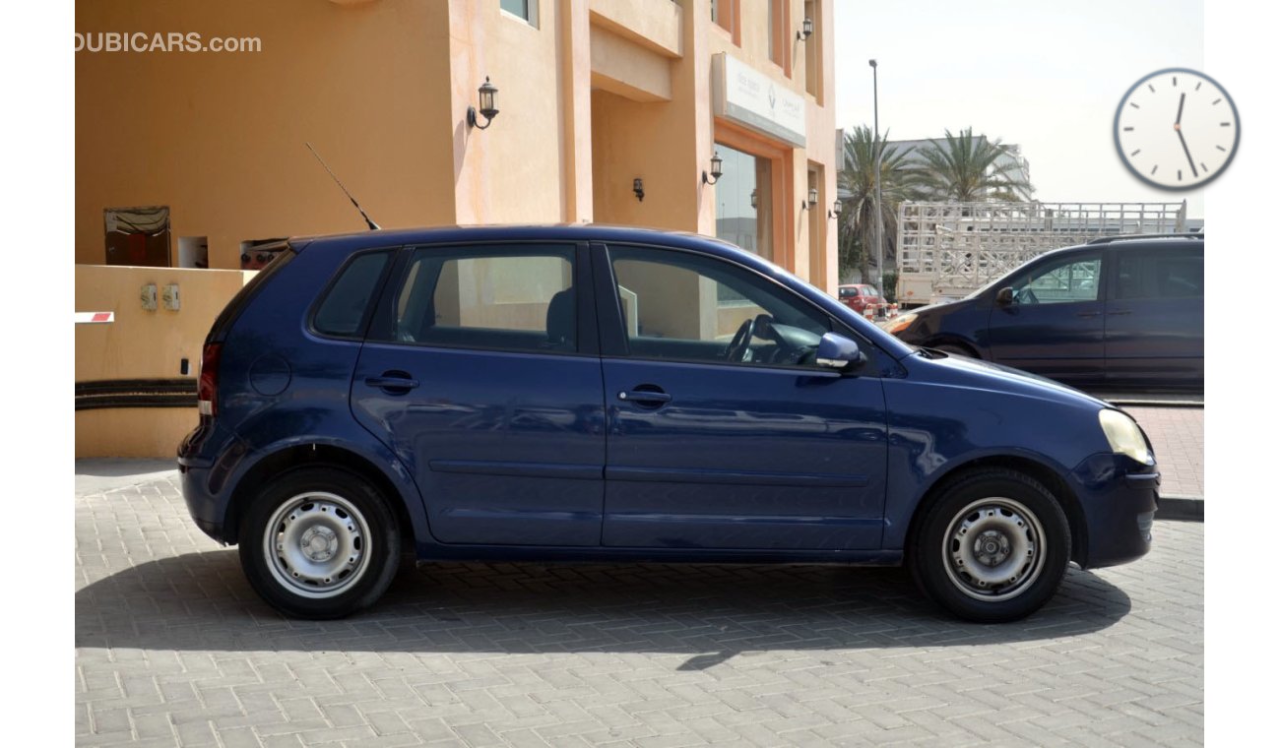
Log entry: 12h27
